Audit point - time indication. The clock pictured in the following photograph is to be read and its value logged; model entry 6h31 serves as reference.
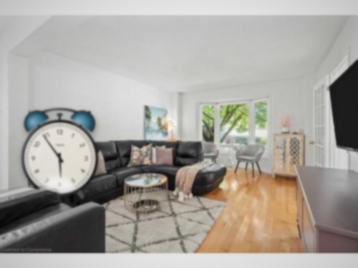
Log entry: 5h54
